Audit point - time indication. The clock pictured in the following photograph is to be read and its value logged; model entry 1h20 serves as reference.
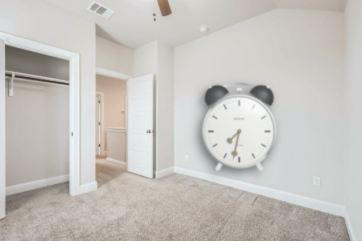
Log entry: 7h32
